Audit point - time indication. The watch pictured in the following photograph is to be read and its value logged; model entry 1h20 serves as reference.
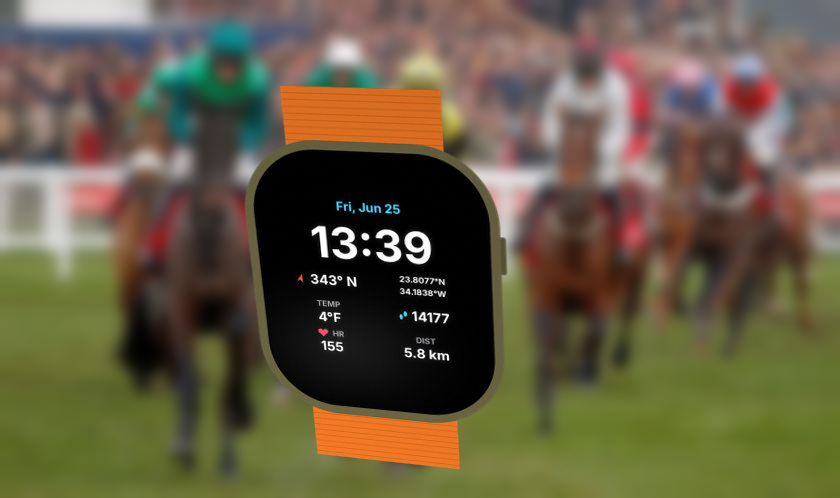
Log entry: 13h39
